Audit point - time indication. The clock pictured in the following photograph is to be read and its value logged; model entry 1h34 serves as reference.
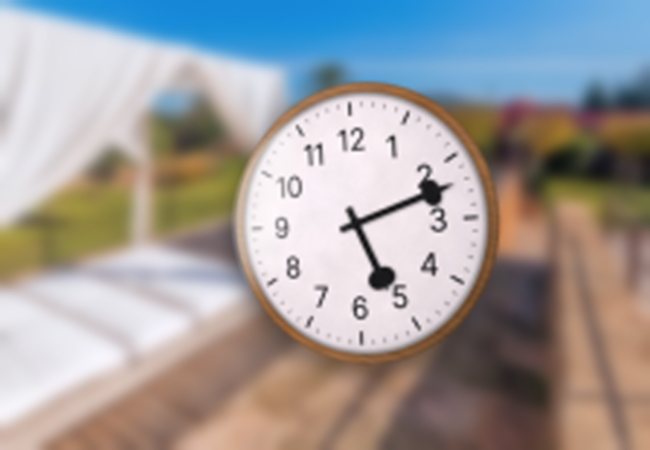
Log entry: 5h12
